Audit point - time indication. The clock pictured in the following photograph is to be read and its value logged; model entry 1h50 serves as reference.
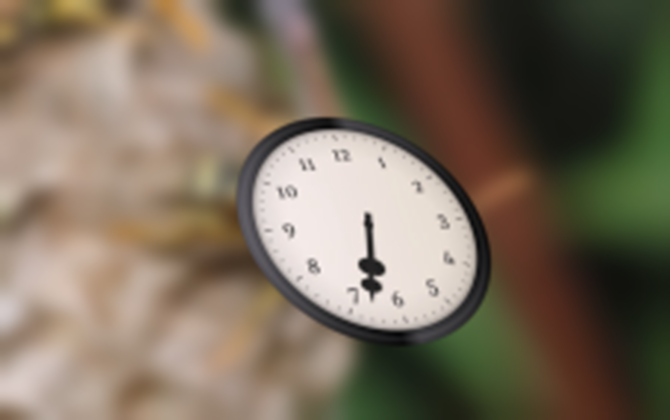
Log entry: 6h33
